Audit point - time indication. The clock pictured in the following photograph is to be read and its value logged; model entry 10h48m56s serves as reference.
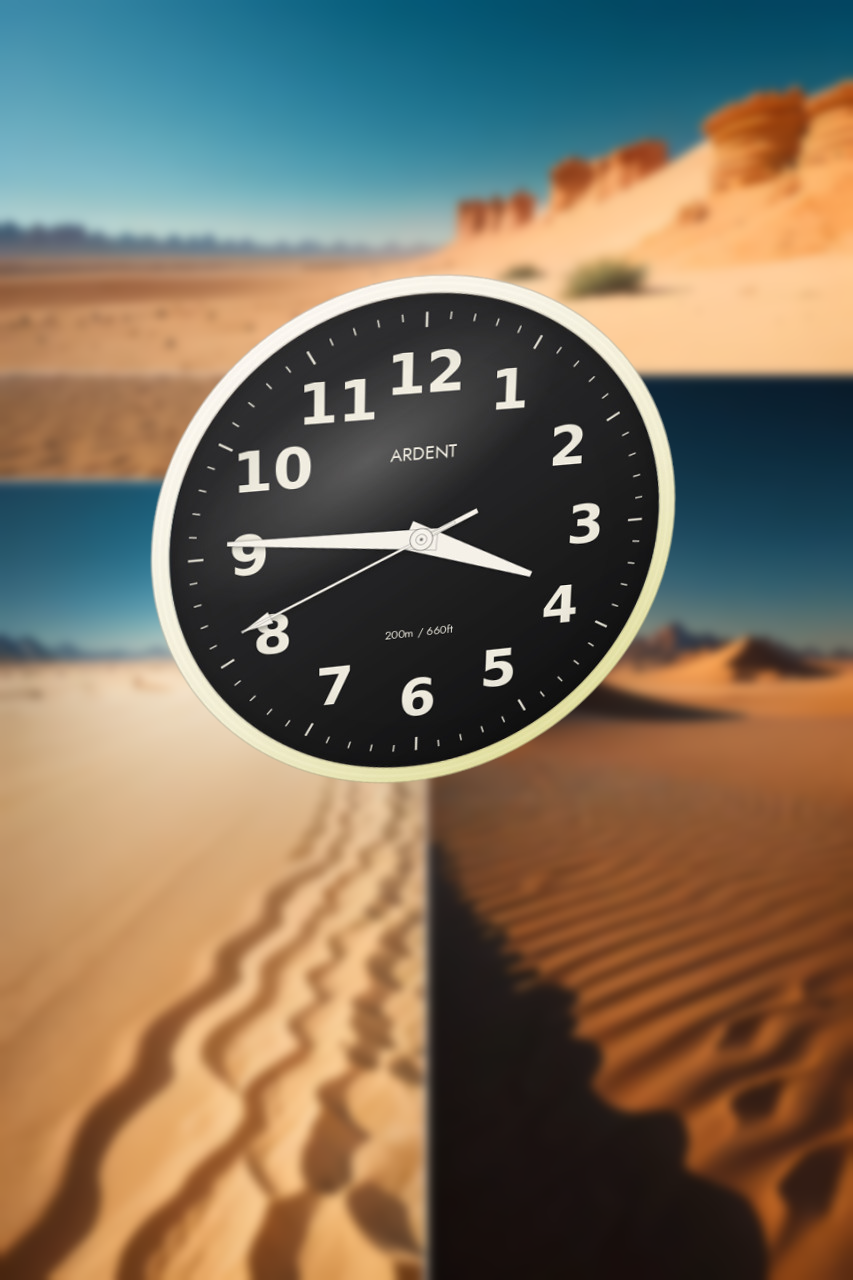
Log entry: 3h45m41s
